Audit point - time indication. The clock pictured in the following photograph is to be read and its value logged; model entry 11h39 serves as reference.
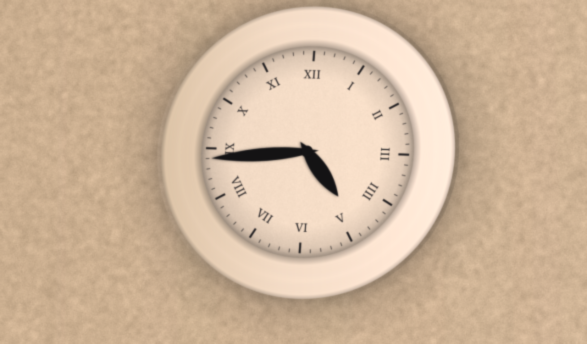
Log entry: 4h44
